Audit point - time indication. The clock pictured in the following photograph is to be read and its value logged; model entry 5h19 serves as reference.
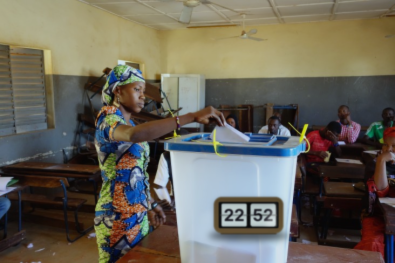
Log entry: 22h52
